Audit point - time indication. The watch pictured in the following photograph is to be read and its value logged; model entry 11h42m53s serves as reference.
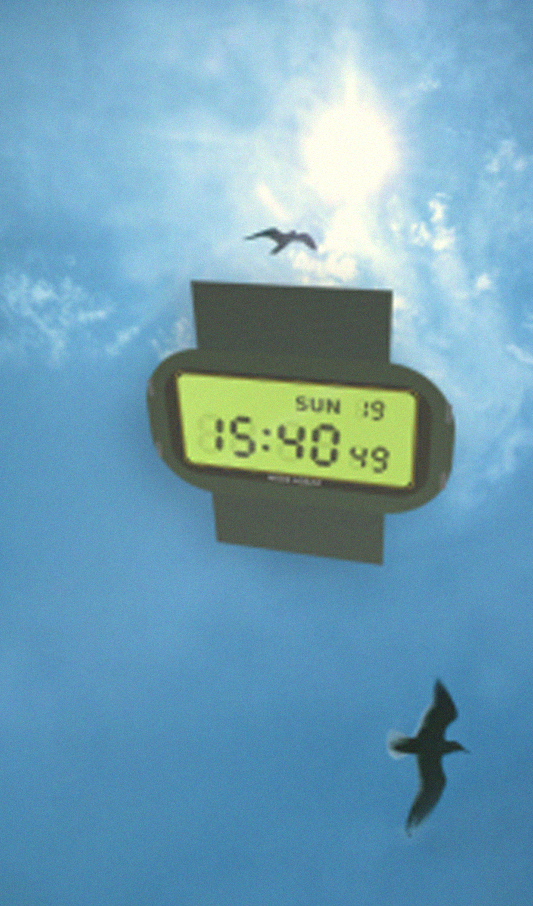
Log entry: 15h40m49s
